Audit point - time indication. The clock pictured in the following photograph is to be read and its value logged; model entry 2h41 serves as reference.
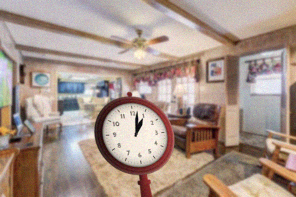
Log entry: 1h02
